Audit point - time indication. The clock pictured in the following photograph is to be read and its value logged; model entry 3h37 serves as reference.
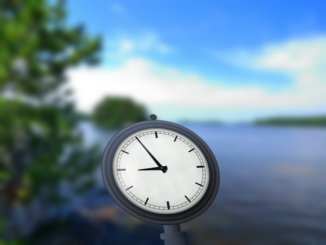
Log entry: 8h55
